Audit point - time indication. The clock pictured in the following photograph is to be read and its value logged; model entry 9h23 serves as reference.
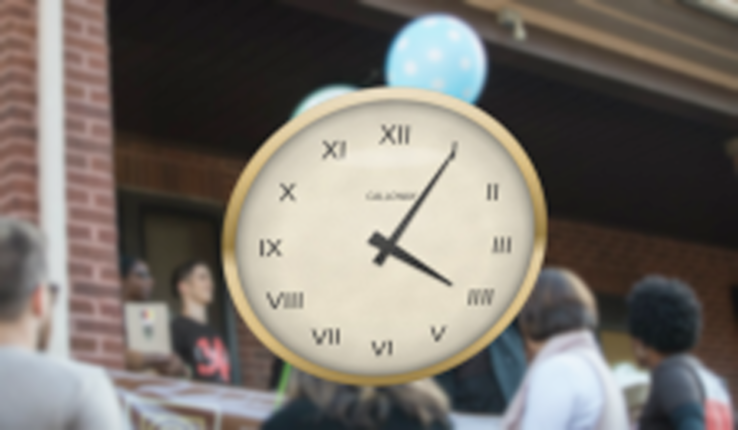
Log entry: 4h05
